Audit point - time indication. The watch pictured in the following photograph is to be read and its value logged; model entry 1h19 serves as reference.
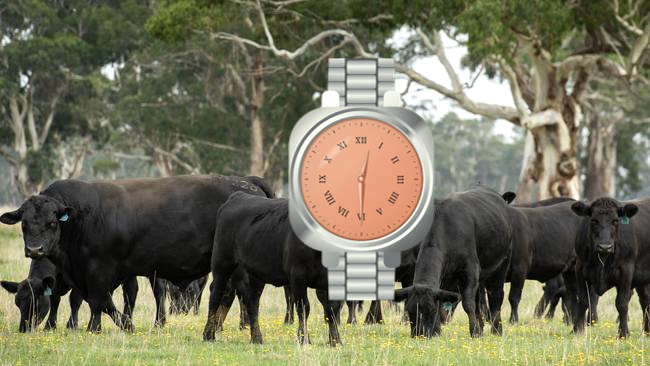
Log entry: 12h30
